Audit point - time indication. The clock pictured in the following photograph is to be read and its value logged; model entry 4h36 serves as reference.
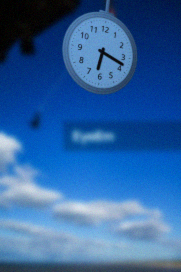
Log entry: 6h18
